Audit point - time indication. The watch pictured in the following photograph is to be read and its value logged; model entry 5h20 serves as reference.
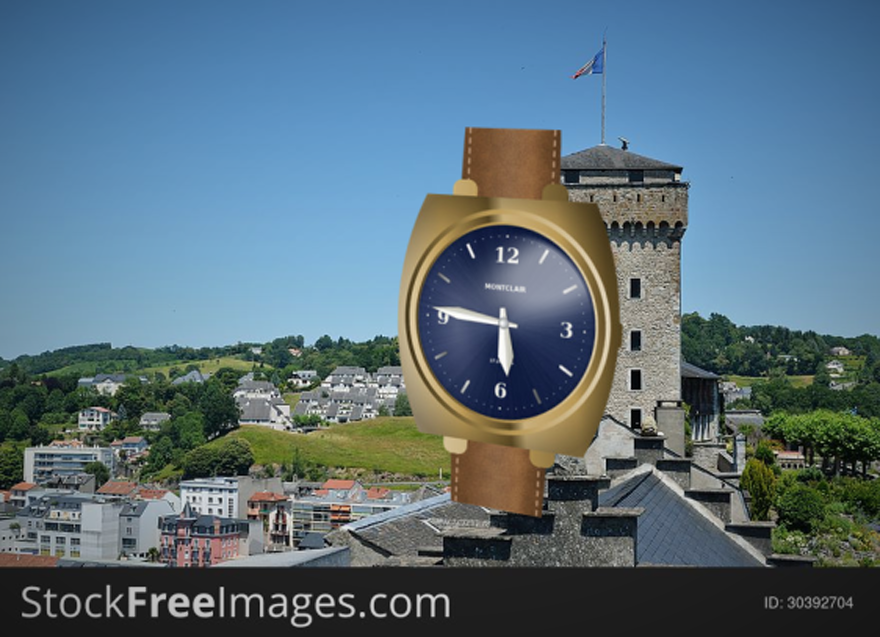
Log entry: 5h46
